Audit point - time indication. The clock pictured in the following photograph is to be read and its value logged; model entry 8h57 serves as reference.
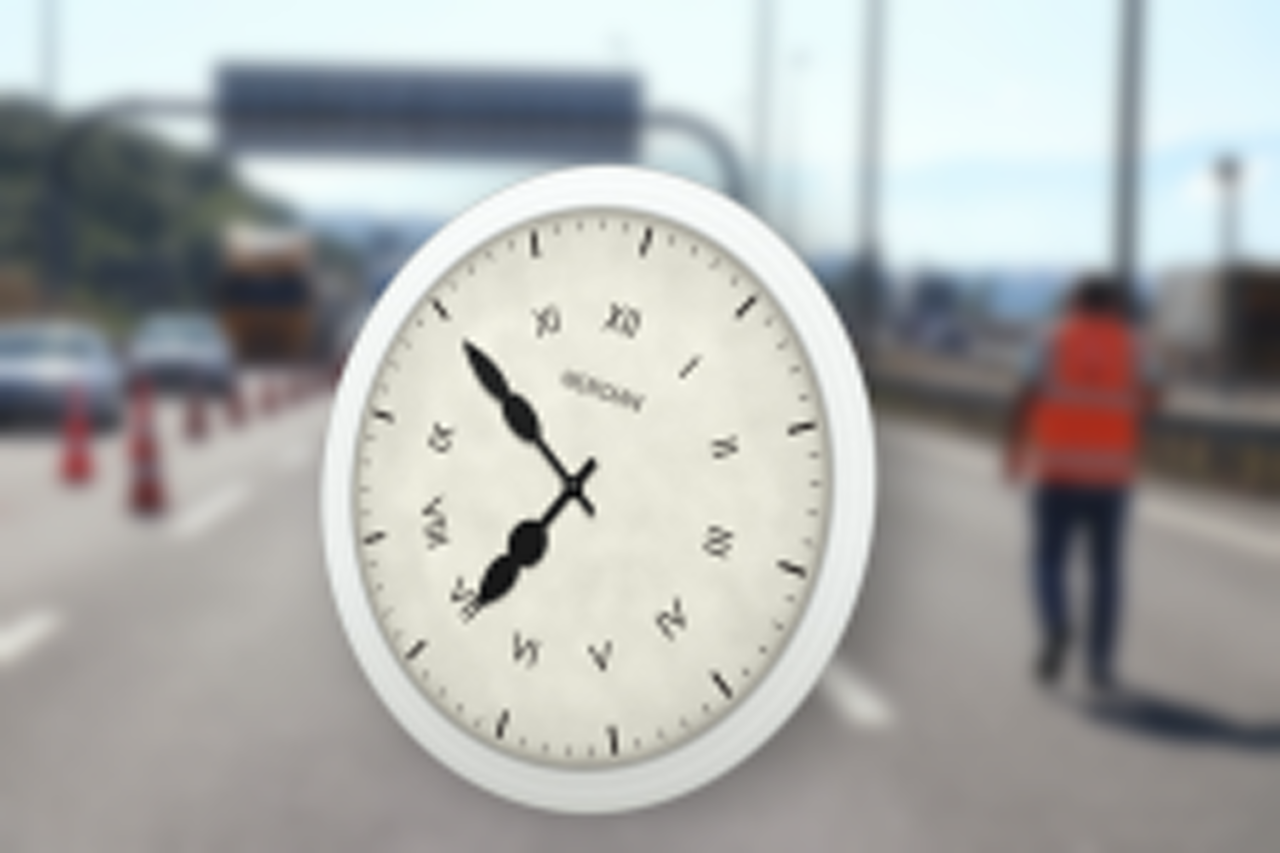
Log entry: 6h50
